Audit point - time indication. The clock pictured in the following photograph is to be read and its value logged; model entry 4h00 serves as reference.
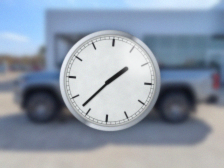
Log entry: 1h37
